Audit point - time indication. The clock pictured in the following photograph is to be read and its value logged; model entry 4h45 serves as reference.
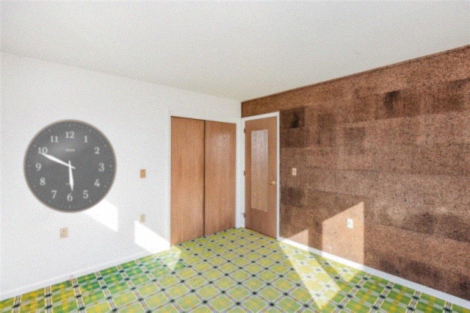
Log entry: 5h49
